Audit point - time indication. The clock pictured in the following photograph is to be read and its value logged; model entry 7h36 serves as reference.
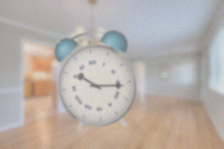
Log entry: 10h16
